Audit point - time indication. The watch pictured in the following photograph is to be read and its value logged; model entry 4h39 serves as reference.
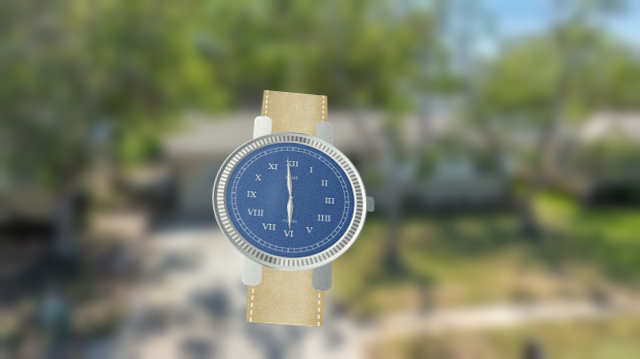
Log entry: 5h59
